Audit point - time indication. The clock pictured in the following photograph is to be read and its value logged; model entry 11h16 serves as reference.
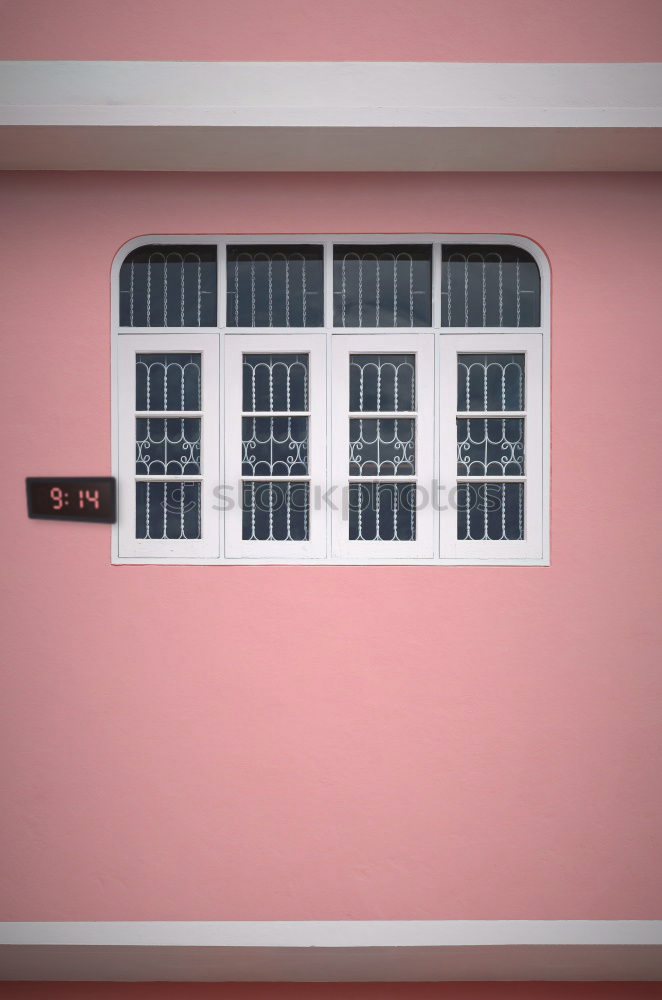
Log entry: 9h14
